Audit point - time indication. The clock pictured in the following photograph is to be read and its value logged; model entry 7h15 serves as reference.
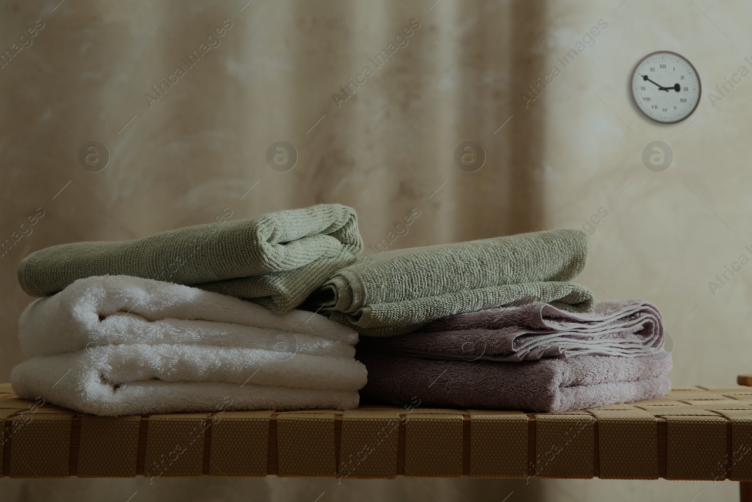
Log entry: 2h50
